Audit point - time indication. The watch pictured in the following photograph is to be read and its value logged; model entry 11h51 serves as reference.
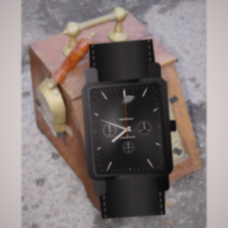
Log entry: 7h49
